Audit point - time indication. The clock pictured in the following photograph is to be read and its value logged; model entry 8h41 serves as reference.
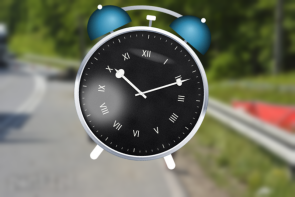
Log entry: 10h11
